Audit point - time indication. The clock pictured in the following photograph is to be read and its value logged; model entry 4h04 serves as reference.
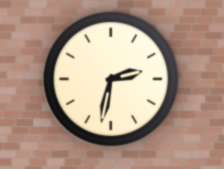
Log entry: 2h32
